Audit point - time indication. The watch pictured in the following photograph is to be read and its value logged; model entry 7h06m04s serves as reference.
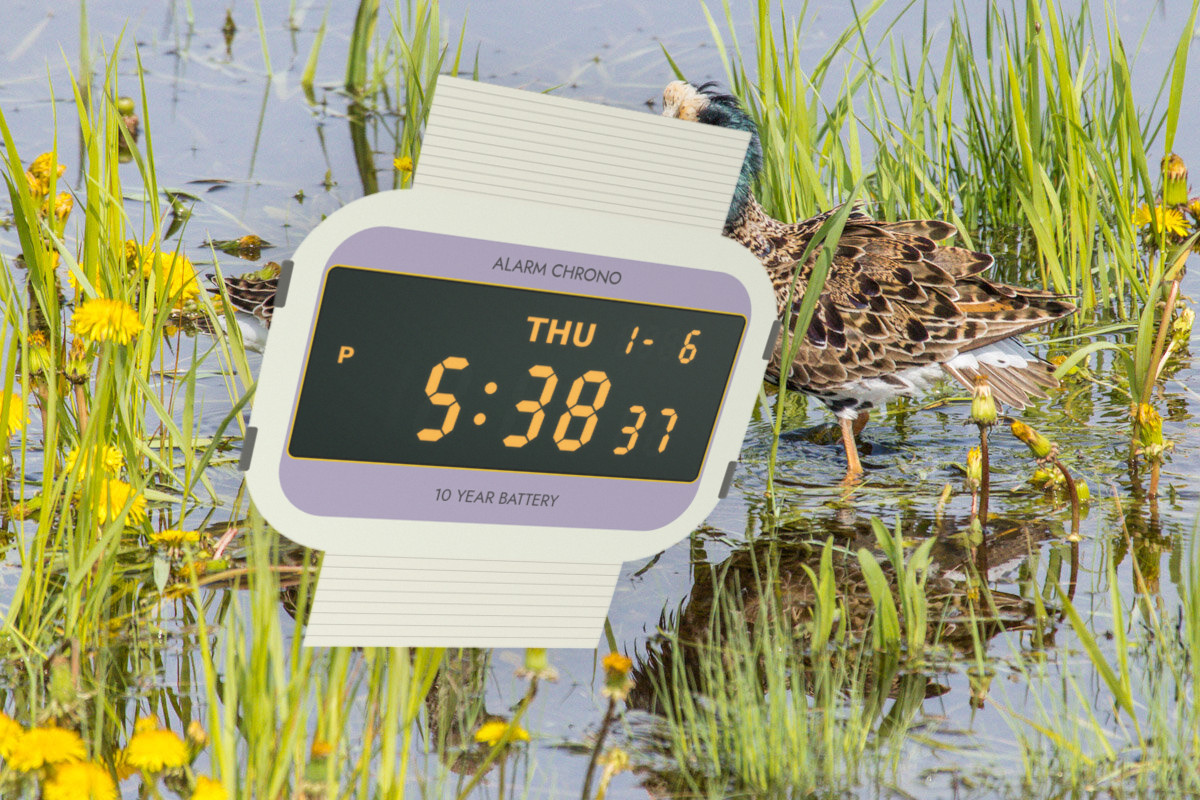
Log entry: 5h38m37s
